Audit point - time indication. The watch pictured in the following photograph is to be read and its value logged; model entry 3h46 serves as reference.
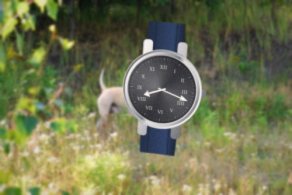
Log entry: 8h18
